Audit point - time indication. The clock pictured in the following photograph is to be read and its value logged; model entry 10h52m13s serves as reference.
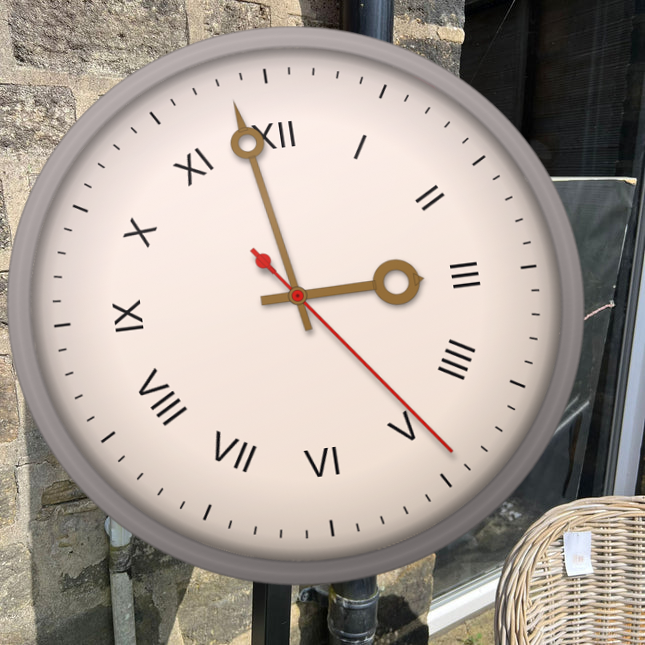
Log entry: 2h58m24s
